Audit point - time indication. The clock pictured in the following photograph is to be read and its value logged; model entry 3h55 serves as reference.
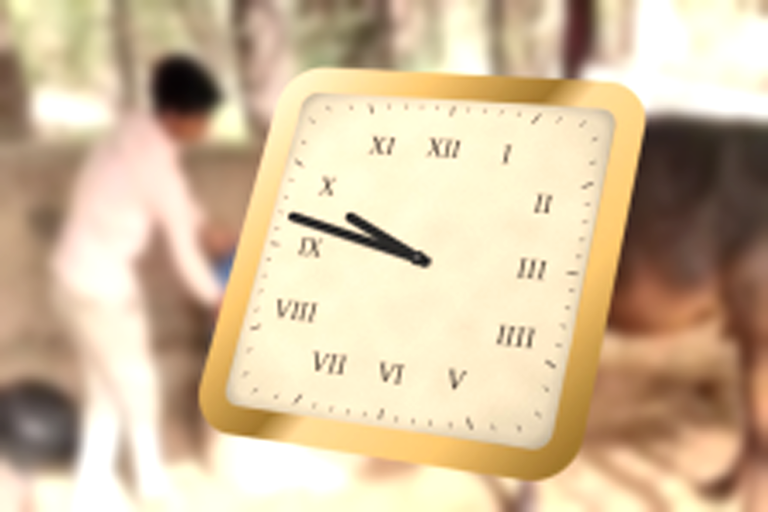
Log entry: 9h47
